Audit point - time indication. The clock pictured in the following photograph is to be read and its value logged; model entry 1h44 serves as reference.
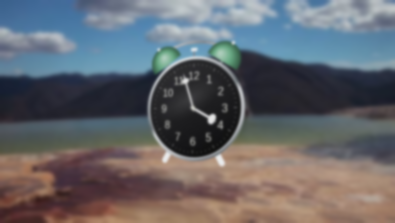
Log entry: 3h57
